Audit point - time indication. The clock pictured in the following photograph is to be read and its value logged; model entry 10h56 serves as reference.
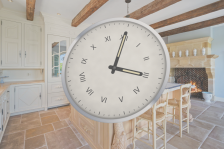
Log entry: 3h00
